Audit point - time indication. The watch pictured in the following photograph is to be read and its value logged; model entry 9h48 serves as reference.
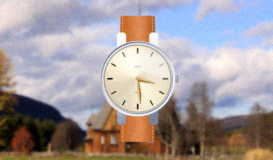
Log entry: 3h29
